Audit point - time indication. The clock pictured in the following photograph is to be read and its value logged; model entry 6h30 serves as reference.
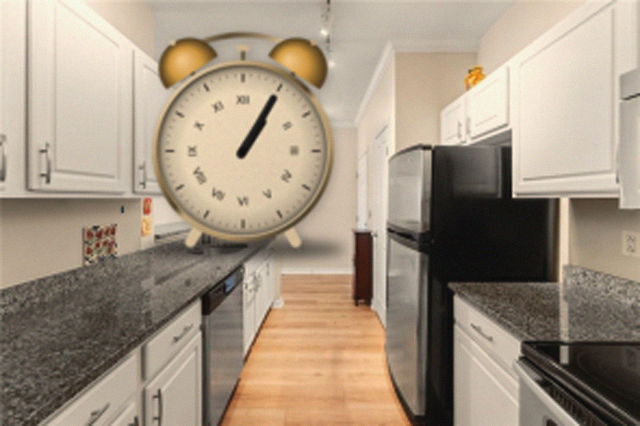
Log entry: 1h05
